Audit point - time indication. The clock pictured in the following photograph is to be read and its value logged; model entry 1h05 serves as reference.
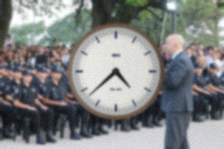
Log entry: 4h38
